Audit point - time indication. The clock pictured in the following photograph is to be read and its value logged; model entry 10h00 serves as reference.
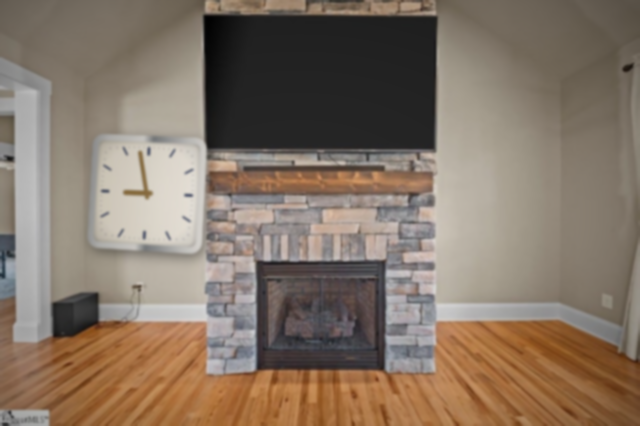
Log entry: 8h58
